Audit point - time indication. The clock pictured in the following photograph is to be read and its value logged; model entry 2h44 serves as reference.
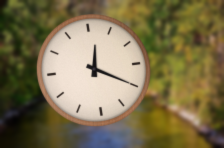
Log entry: 12h20
